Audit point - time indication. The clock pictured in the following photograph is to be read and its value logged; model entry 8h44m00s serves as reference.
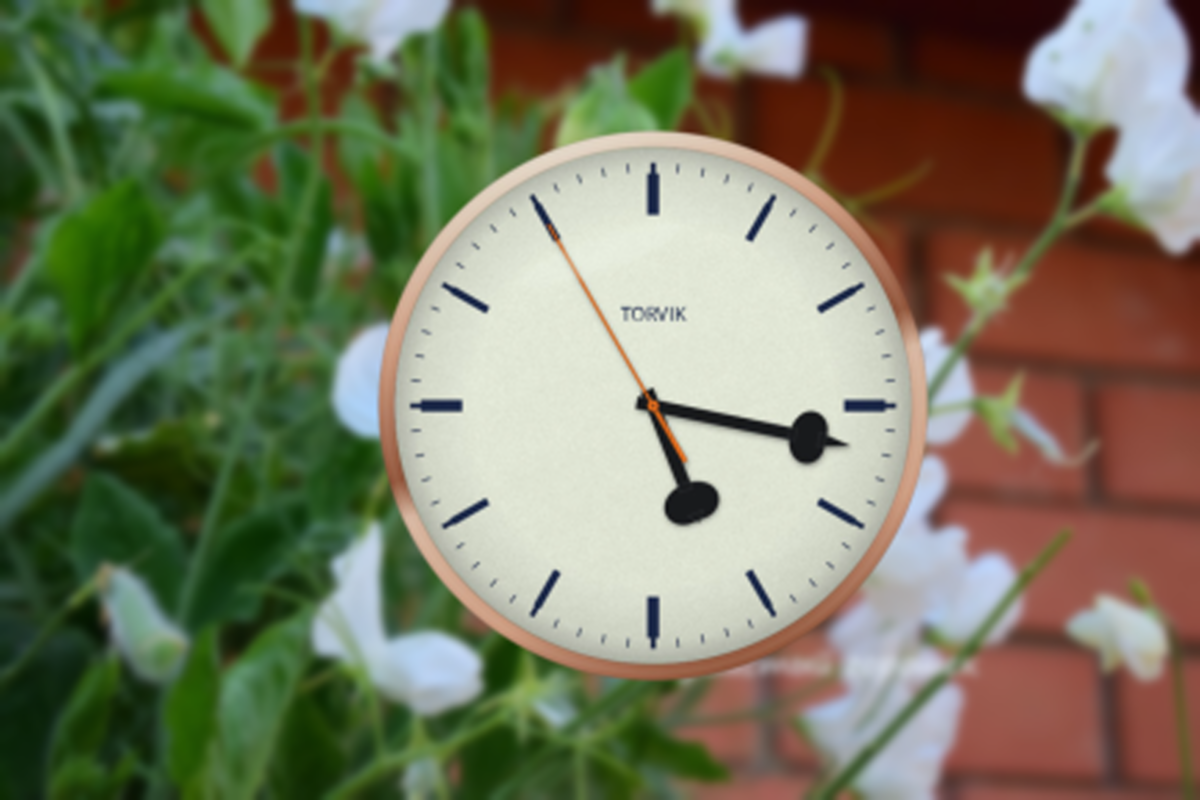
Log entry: 5h16m55s
